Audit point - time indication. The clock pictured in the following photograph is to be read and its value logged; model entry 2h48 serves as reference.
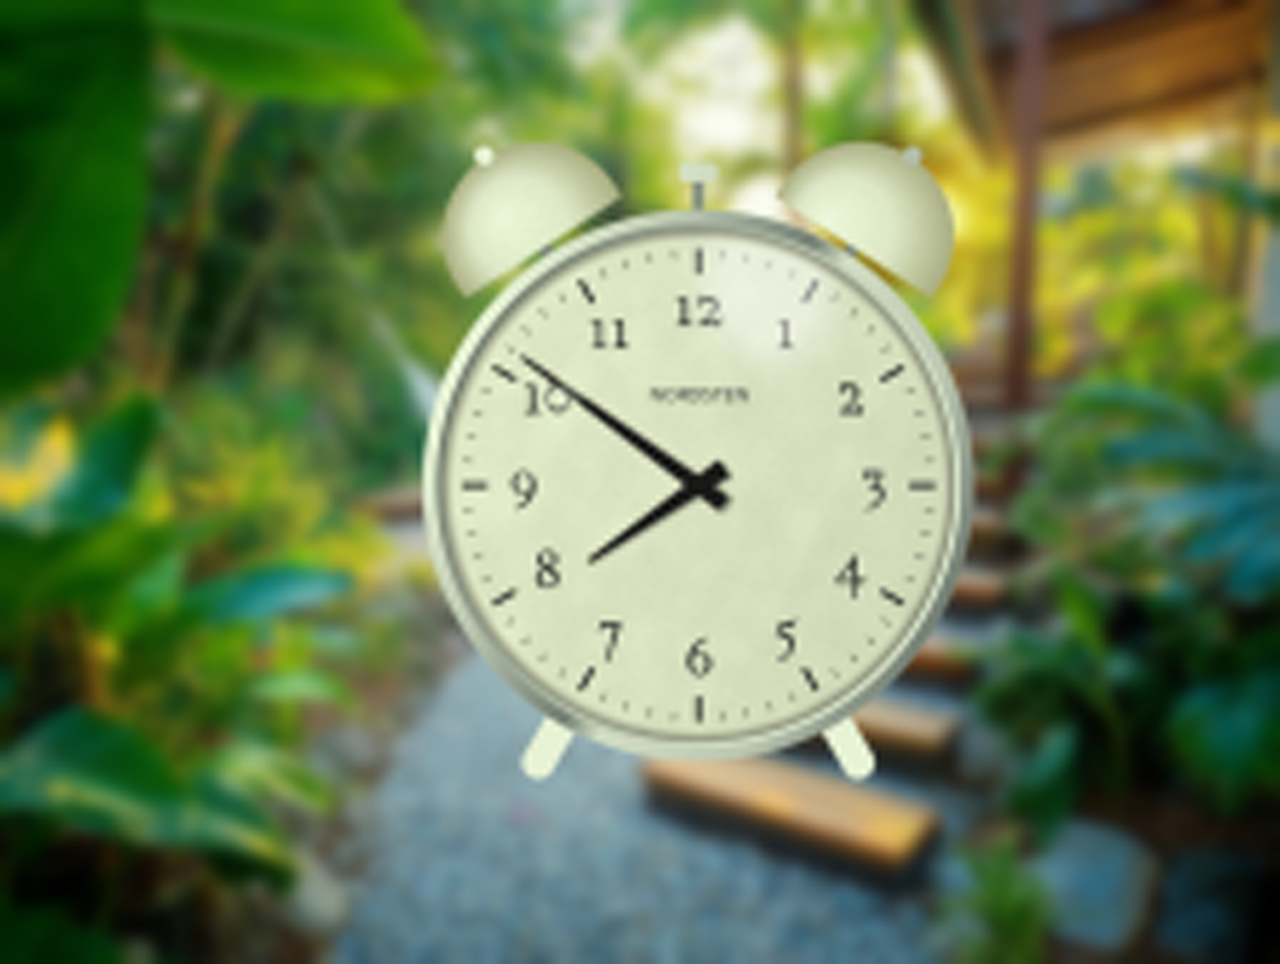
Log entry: 7h51
